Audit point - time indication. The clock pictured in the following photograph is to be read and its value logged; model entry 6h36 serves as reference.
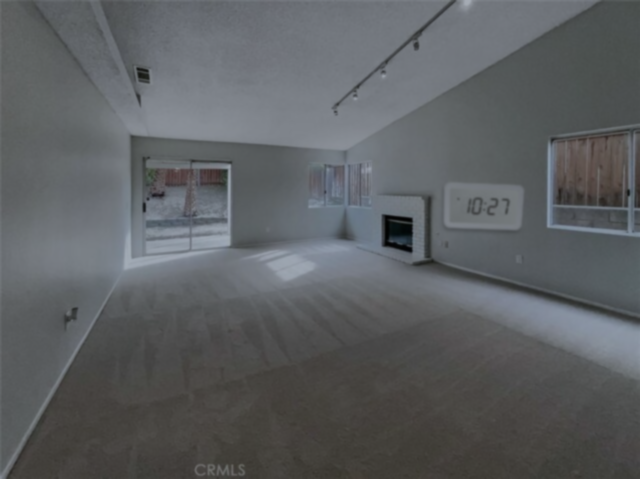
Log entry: 10h27
